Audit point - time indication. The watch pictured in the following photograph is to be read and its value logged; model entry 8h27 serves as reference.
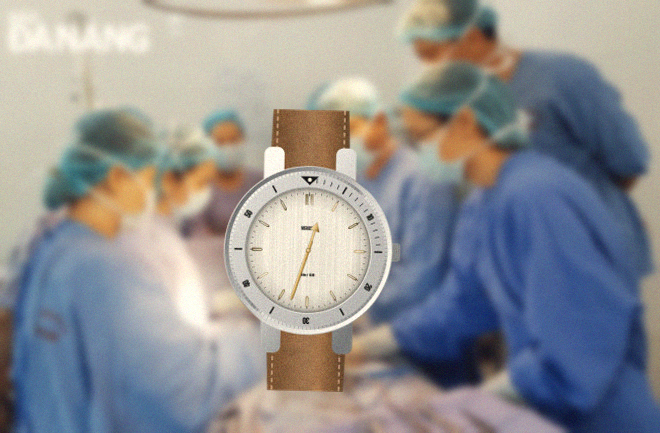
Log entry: 12h33
